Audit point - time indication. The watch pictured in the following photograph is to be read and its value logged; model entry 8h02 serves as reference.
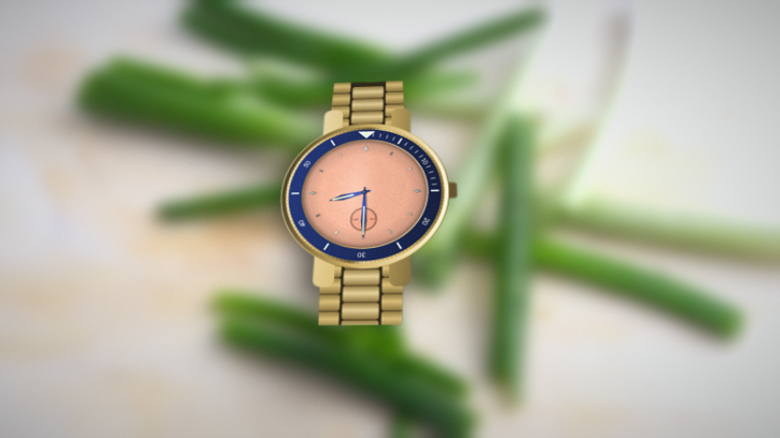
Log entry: 8h30
